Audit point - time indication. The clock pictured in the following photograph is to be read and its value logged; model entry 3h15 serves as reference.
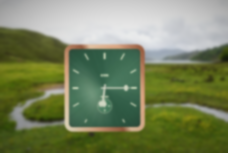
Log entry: 6h15
